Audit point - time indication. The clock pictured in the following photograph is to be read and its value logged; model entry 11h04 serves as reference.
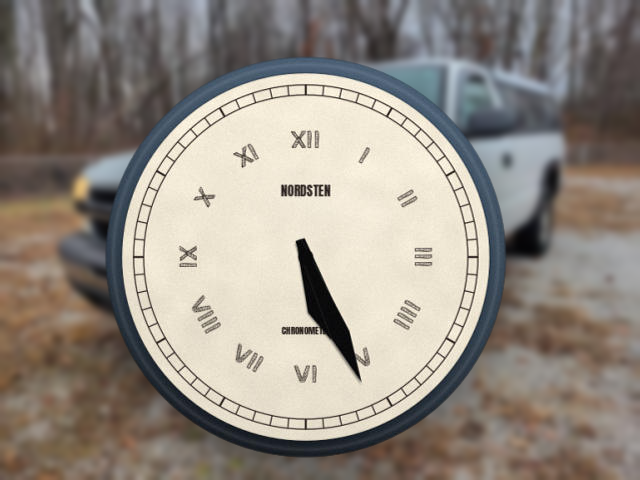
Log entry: 5h26
